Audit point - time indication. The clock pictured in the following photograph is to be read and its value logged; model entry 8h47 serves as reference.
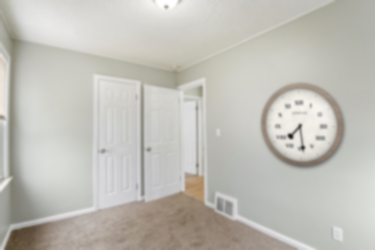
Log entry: 7h29
